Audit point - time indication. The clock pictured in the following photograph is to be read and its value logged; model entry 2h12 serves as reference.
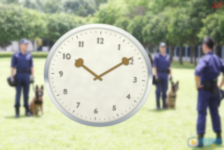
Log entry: 10h09
